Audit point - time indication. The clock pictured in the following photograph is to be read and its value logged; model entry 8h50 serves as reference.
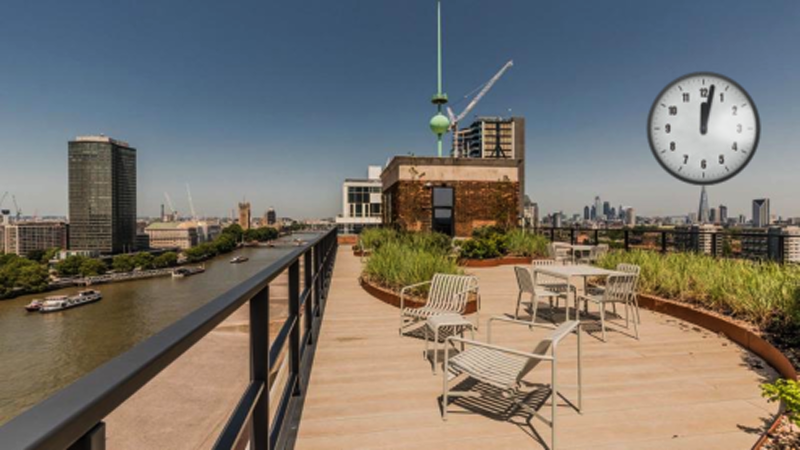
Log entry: 12h02
